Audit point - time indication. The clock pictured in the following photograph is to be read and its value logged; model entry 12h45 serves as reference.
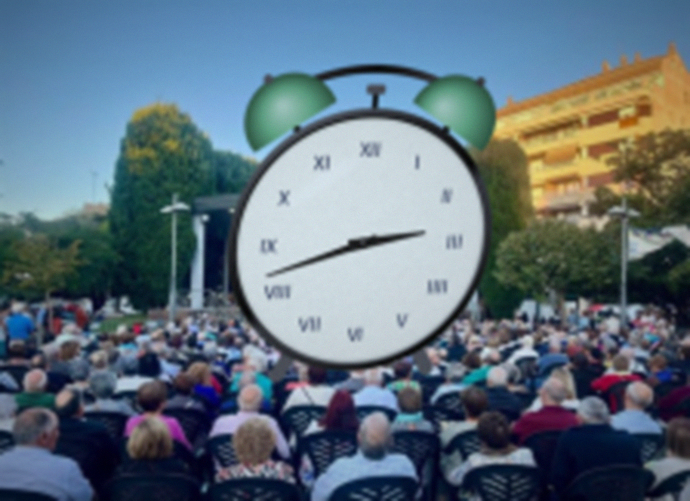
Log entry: 2h42
